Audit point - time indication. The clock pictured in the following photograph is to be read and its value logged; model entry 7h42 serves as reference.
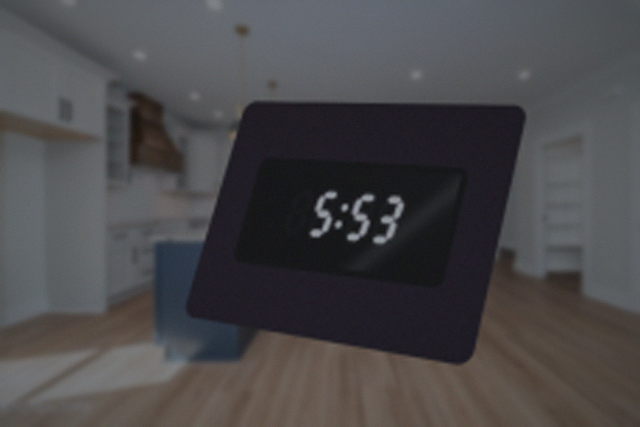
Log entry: 5h53
